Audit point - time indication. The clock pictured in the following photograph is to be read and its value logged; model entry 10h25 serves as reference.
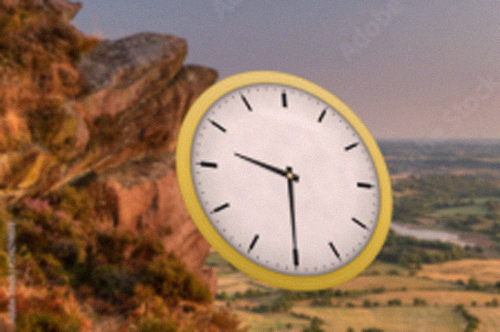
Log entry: 9h30
